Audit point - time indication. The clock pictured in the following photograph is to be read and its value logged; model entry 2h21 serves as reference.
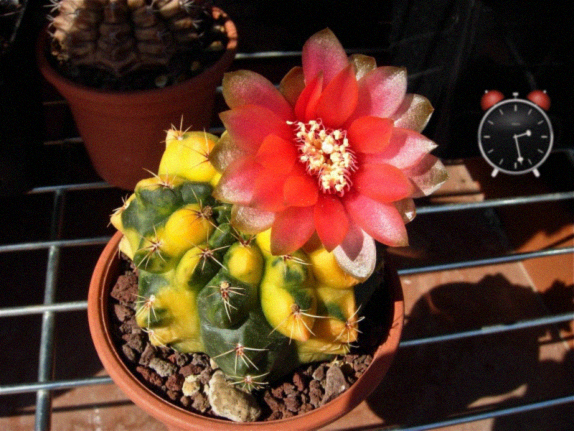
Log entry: 2h28
